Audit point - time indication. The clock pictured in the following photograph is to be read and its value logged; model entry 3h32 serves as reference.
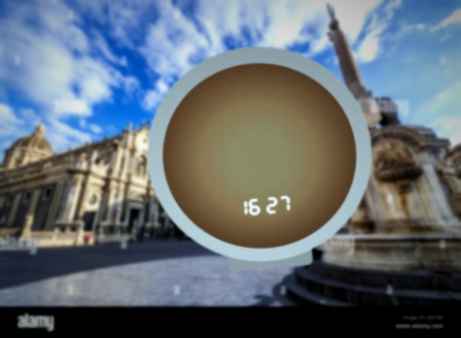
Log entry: 16h27
